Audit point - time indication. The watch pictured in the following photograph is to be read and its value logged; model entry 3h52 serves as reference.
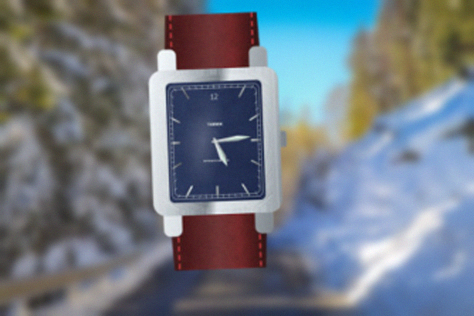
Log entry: 5h14
